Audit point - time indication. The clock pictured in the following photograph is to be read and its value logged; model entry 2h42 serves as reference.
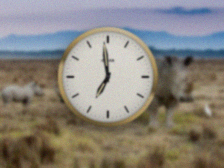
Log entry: 6h59
